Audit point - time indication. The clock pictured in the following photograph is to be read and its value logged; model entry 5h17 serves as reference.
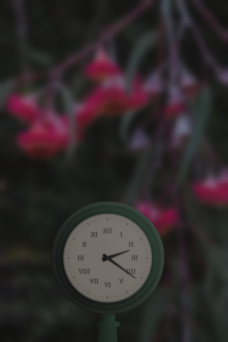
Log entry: 2h21
